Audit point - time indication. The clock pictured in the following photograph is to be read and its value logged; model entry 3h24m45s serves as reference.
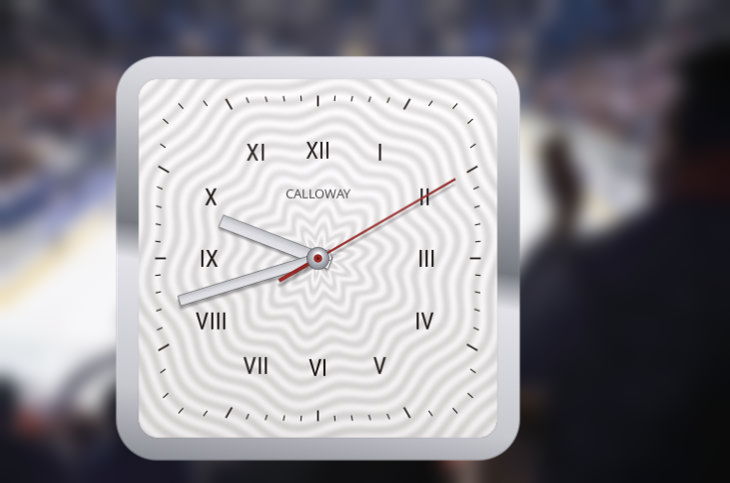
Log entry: 9h42m10s
